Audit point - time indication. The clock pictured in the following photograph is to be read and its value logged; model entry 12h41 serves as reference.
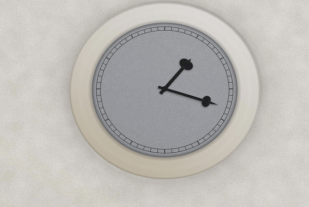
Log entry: 1h18
